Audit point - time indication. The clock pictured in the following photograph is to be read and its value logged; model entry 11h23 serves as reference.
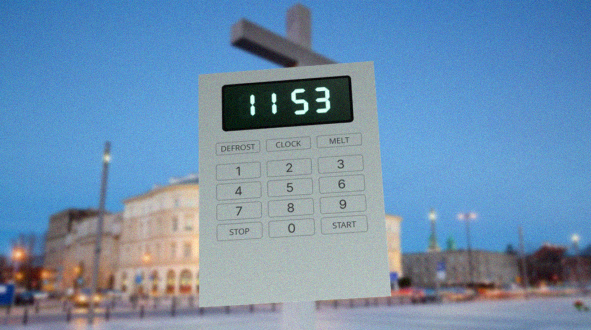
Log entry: 11h53
